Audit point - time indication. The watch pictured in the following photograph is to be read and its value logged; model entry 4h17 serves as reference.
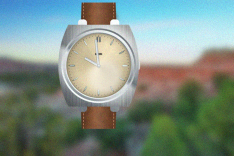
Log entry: 9h59
